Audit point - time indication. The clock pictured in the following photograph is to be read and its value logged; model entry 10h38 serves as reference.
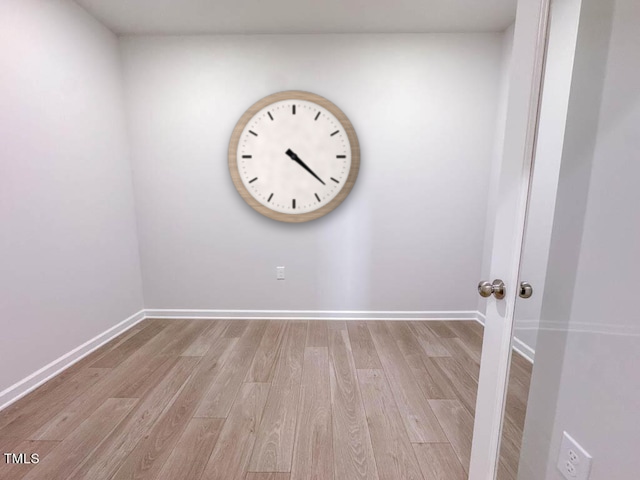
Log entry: 4h22
